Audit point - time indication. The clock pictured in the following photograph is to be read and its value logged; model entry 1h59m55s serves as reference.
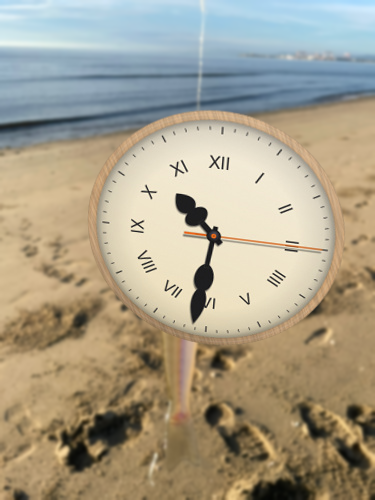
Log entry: 10h31m15s
